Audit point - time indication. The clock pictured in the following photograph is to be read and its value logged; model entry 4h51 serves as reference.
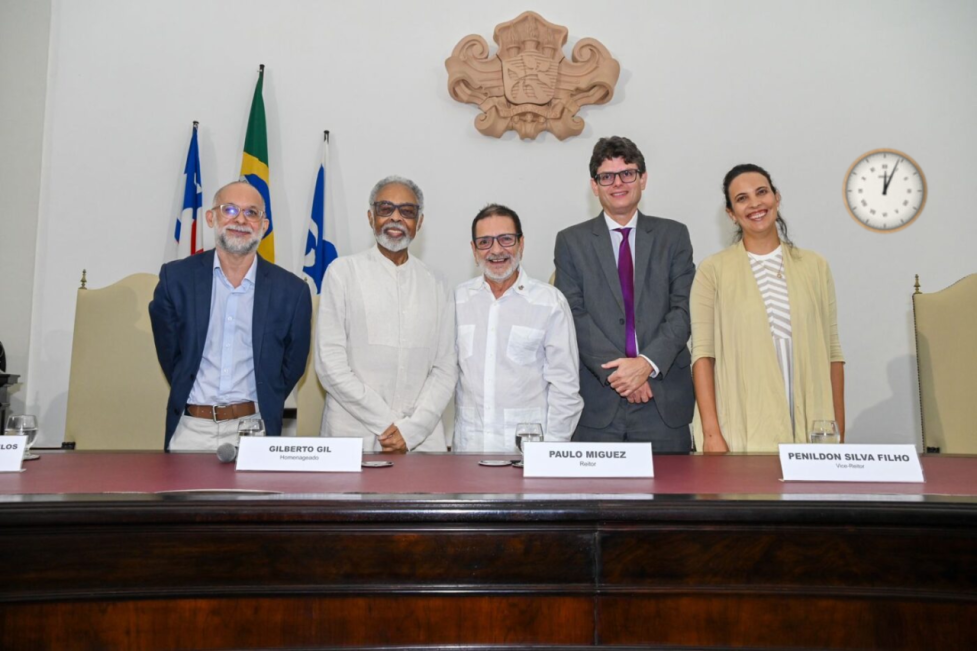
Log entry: 12h04
